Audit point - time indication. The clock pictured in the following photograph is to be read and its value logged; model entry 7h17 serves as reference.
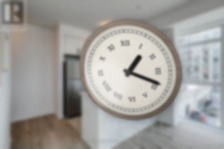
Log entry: 1h19
